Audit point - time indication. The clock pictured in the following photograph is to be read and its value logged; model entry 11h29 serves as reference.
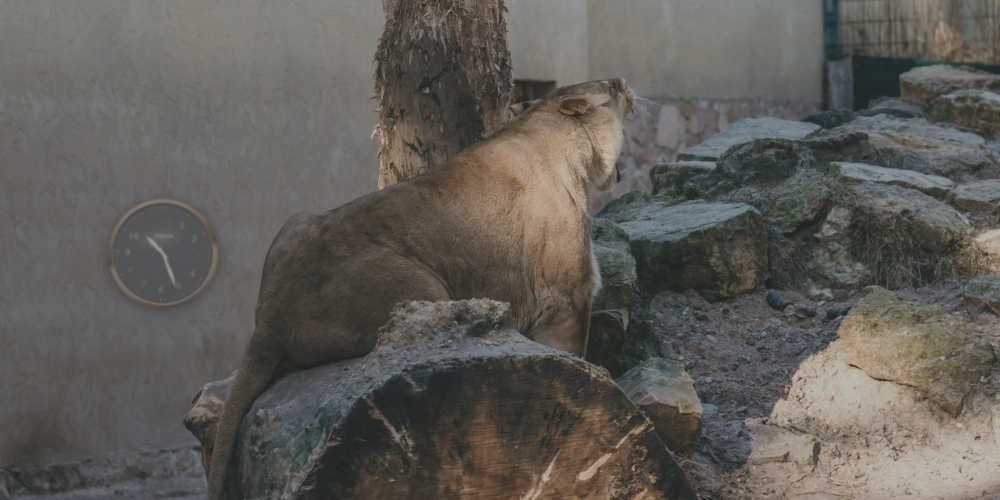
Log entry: 10h26
